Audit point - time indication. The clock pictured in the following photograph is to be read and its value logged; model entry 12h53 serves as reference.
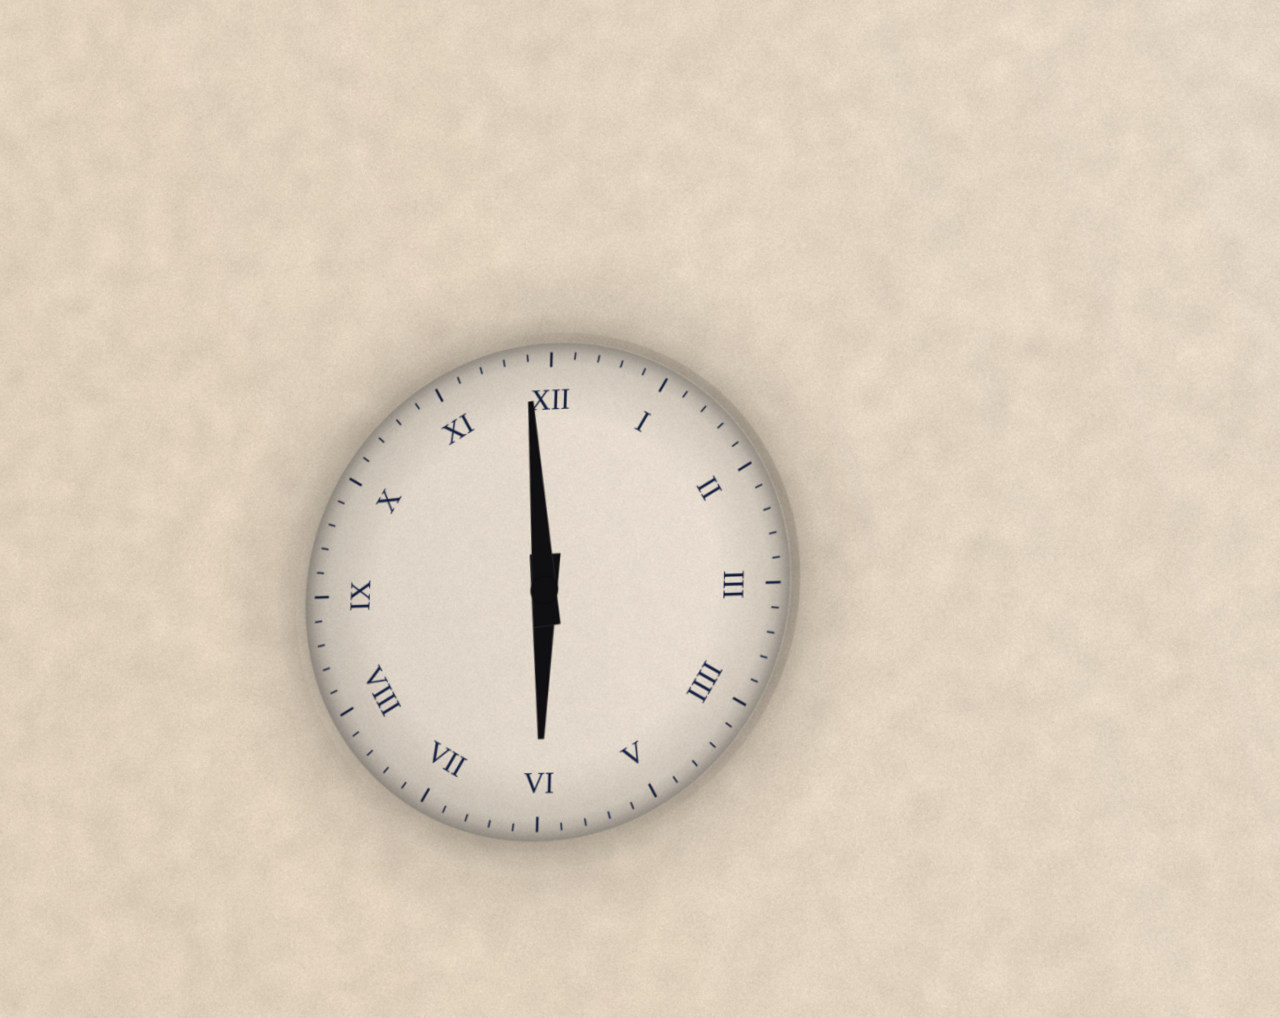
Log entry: 5h59
